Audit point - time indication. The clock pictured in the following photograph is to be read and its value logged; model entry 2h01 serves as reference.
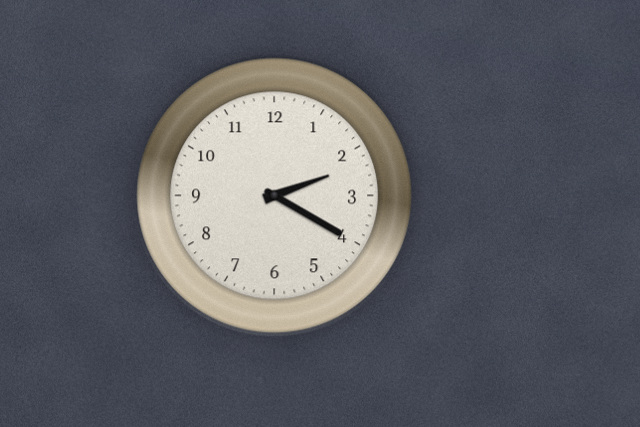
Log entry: 2h20
